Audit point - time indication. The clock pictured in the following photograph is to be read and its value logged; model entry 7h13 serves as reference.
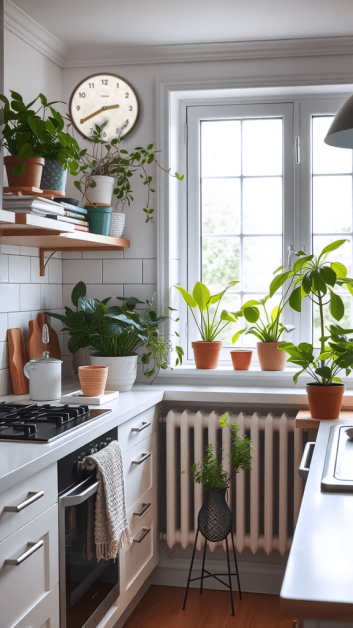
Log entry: 2h40
